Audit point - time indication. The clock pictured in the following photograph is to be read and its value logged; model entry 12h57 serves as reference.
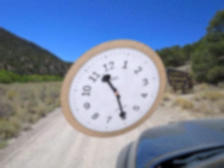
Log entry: 11h30
